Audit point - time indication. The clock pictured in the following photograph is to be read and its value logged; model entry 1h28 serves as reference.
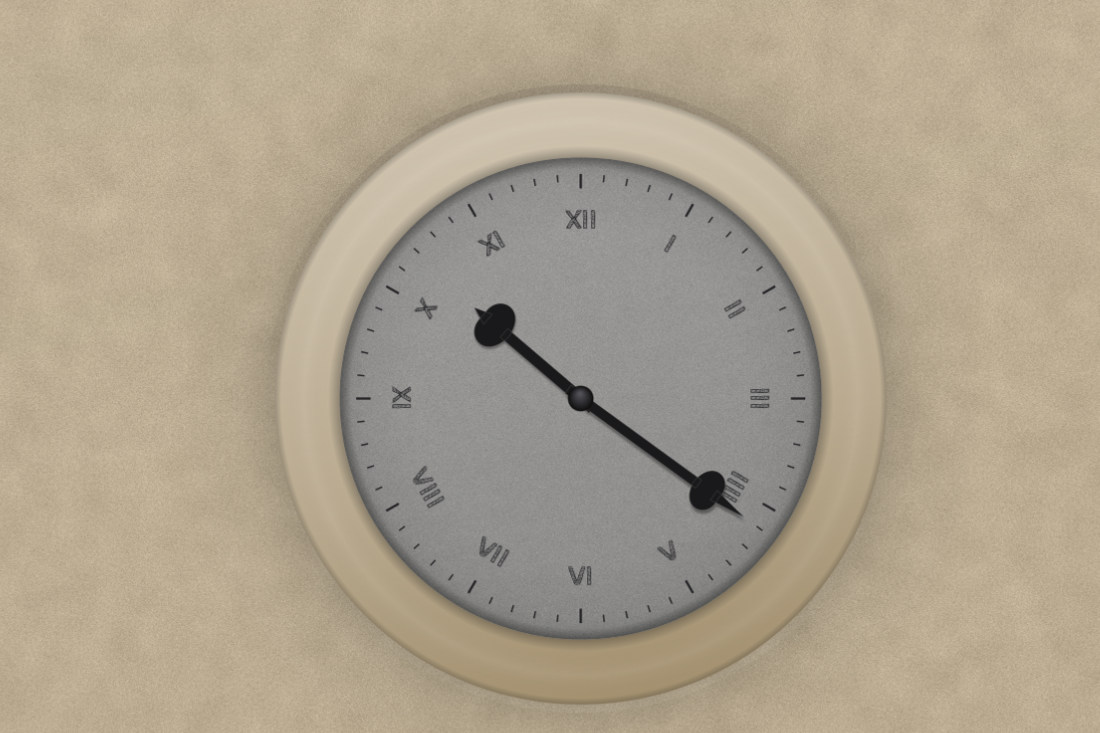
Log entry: 10h21
